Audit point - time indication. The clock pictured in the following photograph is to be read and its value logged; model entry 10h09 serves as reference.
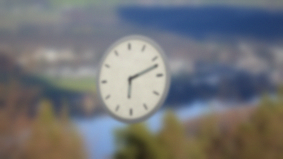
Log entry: 6h12
